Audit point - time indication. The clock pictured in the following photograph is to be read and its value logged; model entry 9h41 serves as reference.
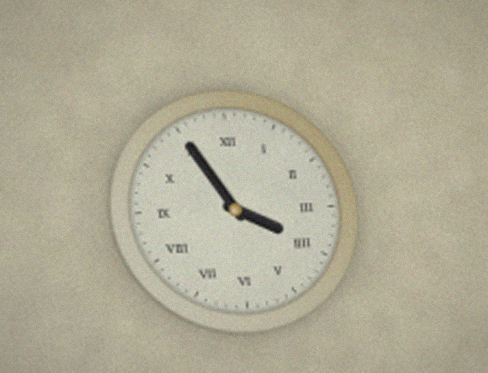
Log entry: 3h55
